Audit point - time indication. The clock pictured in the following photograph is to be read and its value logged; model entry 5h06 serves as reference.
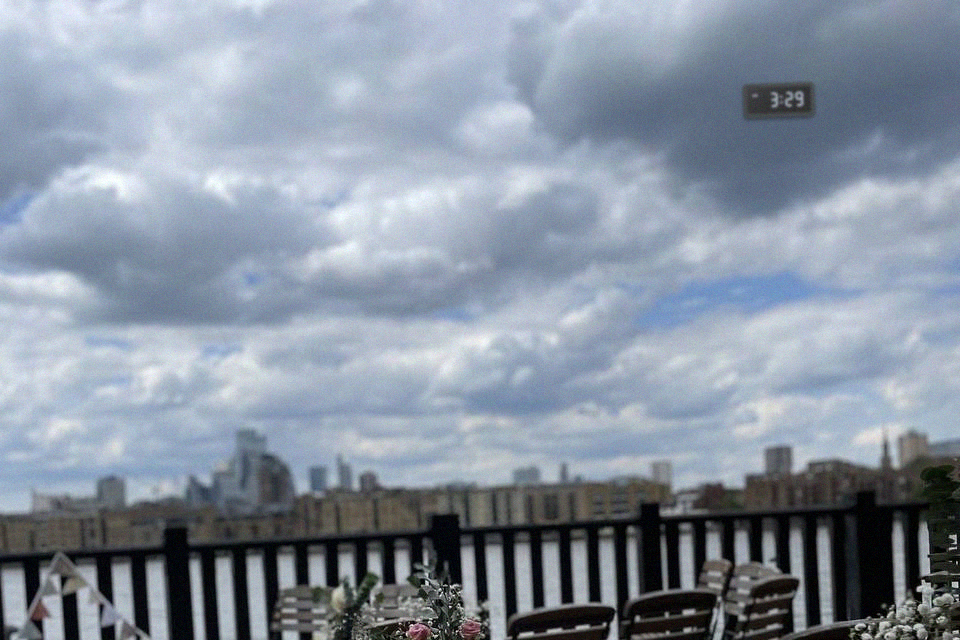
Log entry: 3h29
